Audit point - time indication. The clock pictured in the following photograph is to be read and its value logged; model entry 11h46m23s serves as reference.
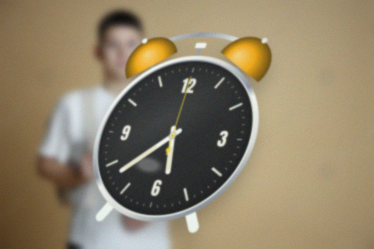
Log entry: 5h38m00s
